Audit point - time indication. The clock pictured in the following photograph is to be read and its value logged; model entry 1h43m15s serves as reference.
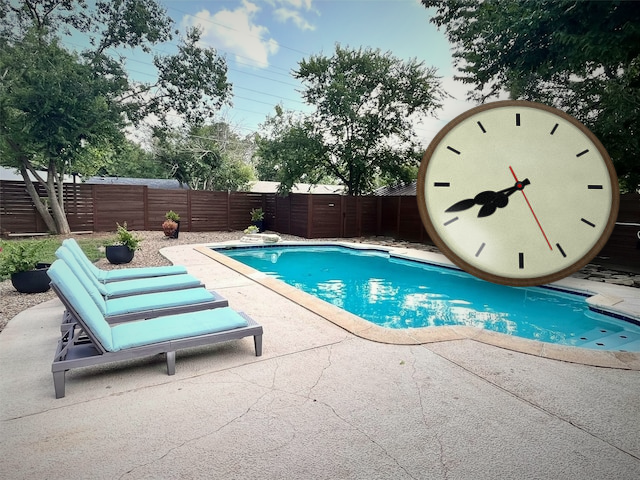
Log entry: 7h41m26s
